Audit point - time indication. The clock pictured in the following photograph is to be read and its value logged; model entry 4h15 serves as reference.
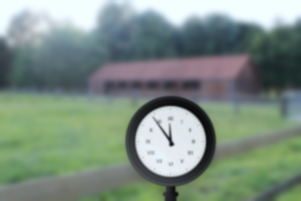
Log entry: 11h54
